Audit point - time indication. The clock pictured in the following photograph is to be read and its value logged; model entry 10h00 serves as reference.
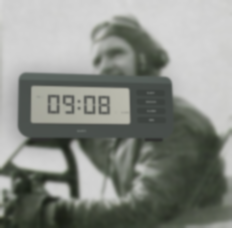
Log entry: 9h08
